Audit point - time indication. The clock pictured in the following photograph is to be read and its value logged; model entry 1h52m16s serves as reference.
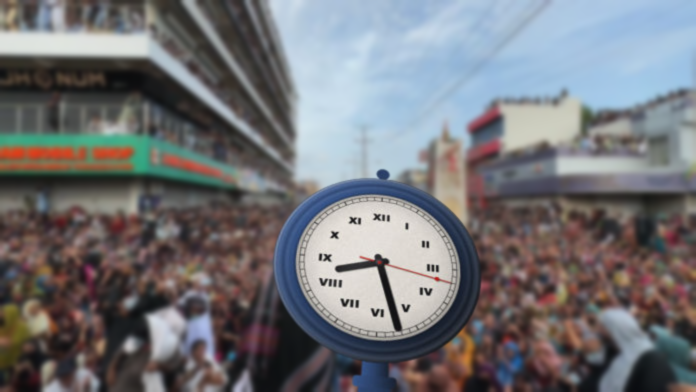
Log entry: 8h27m17s
